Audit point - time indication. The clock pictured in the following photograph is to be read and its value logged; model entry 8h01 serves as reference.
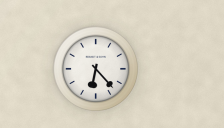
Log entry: 6h23
